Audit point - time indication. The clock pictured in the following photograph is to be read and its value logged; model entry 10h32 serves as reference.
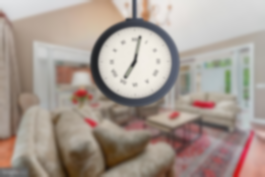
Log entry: 7h02
